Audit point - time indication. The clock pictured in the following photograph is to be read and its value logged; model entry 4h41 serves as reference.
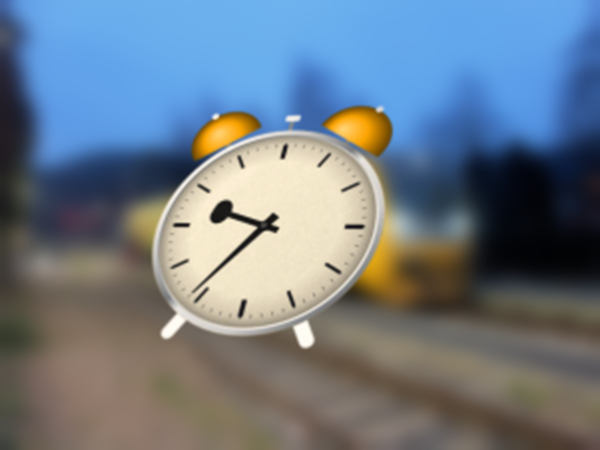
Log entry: 9h36
